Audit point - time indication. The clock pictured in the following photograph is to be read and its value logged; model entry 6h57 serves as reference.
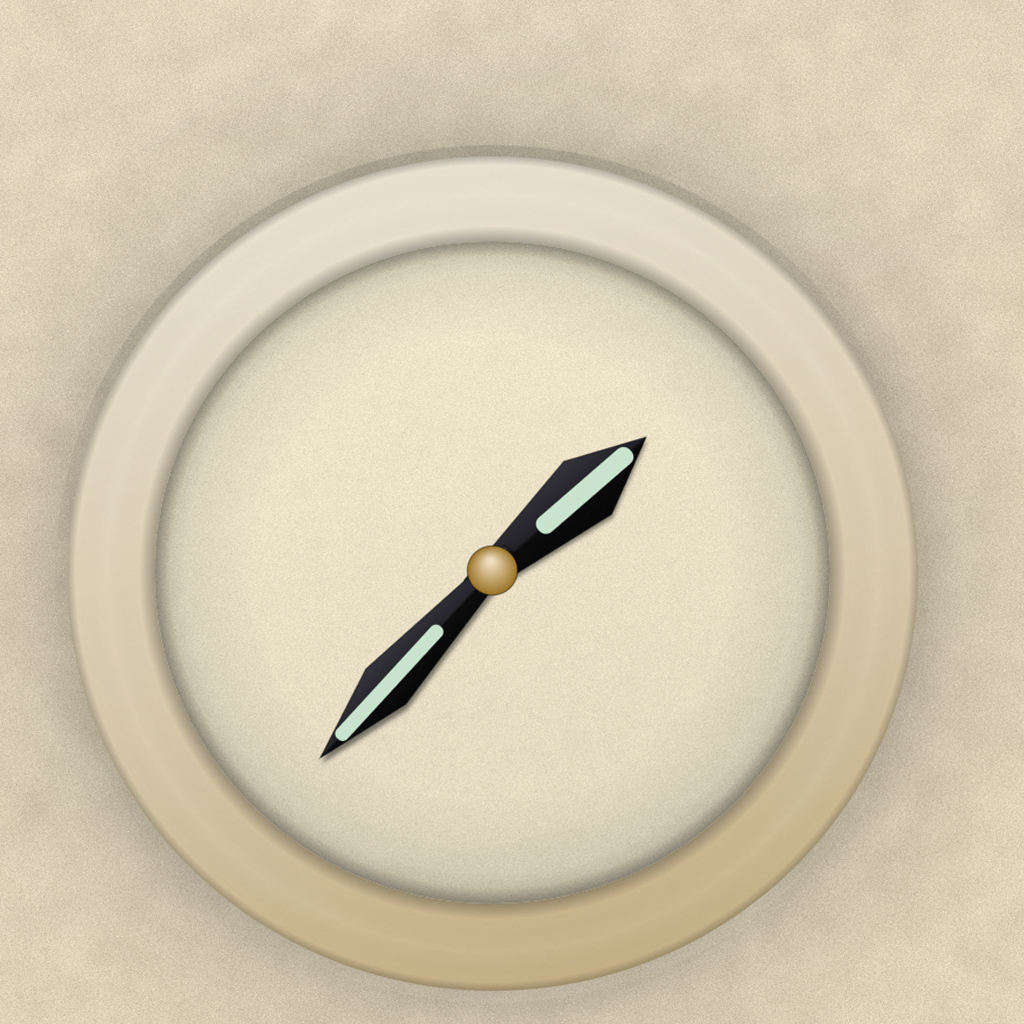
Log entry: 1h37
